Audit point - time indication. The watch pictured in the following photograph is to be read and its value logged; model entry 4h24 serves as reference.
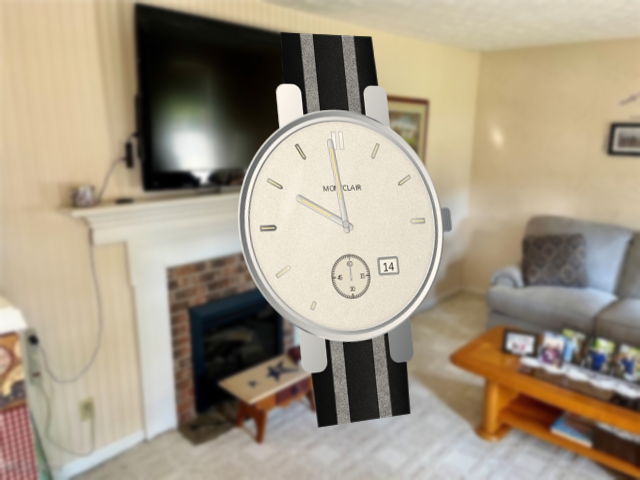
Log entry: 9h59
